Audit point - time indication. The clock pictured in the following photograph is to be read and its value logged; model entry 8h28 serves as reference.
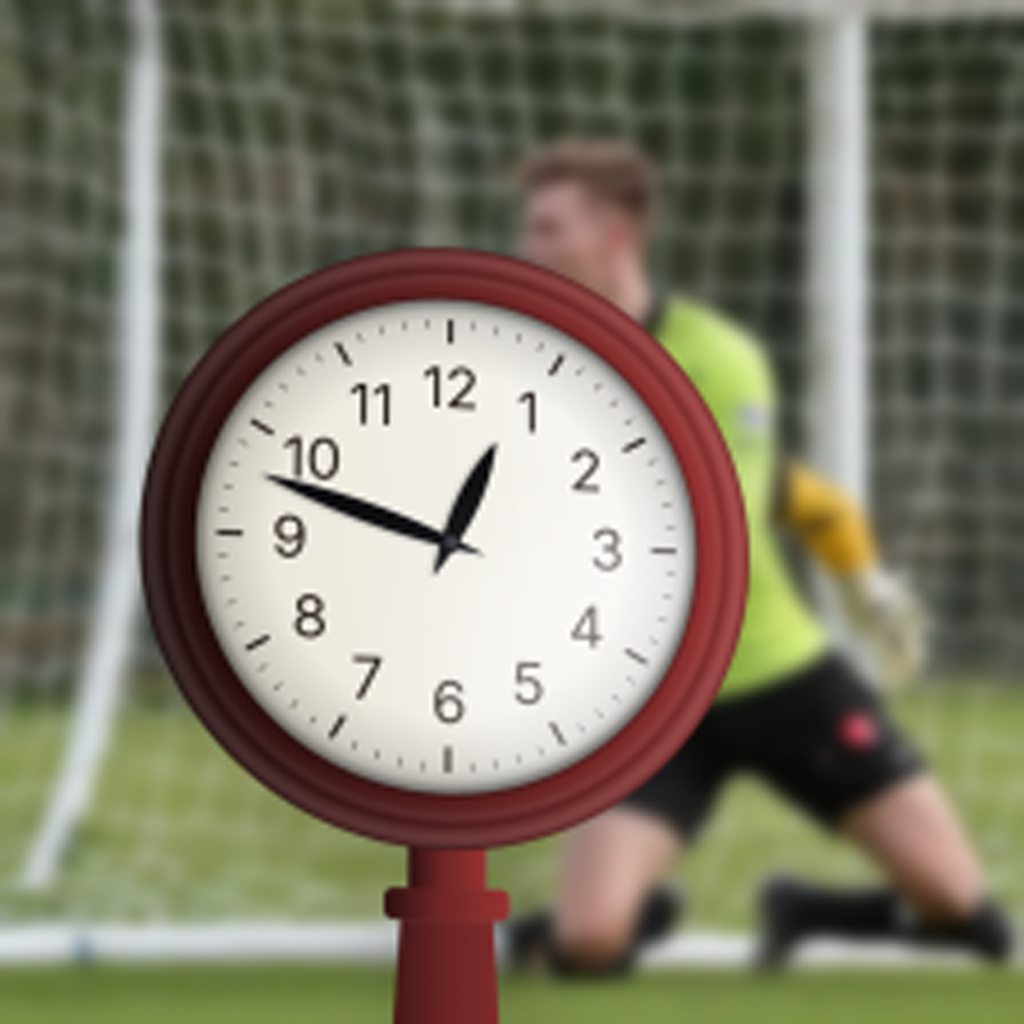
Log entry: 12h48
